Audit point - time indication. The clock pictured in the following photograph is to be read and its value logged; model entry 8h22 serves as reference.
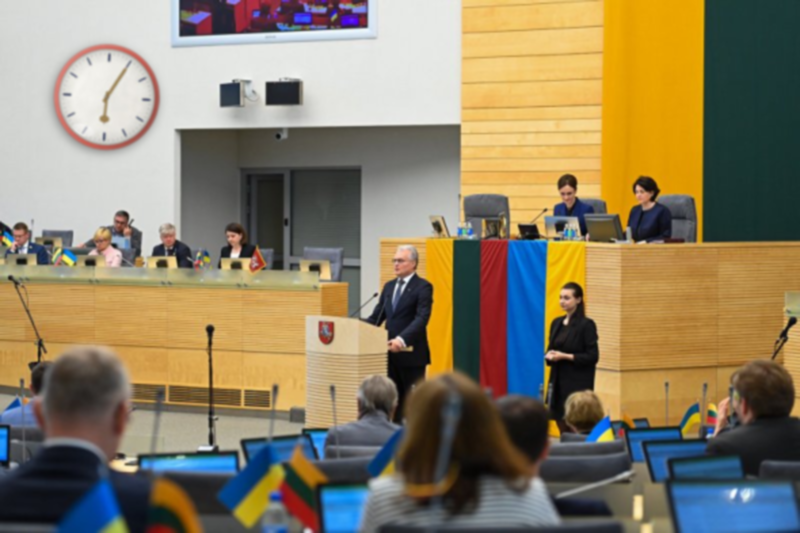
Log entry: 6h05
